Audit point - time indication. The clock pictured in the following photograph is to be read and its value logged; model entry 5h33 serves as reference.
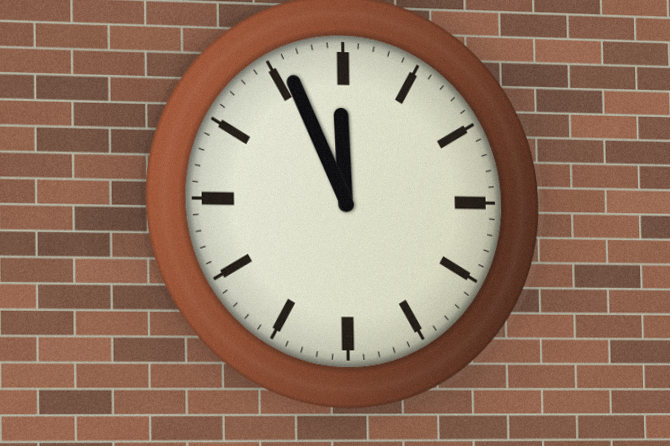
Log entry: 11h56
